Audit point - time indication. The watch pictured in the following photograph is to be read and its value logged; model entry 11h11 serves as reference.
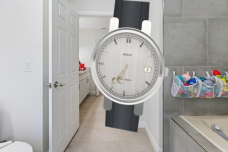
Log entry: 6h36
